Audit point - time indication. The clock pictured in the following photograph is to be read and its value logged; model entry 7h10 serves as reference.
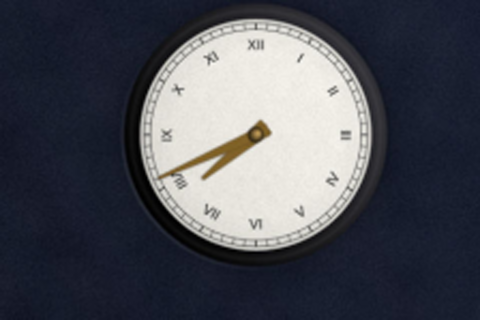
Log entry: 7h41
